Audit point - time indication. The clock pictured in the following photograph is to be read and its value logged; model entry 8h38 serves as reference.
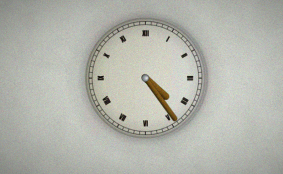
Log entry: 4h24
